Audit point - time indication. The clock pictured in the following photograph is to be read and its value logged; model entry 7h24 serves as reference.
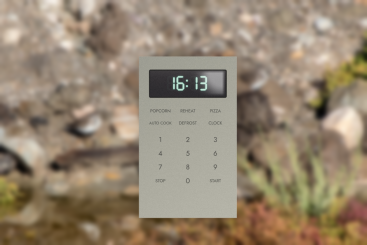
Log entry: 16h13
